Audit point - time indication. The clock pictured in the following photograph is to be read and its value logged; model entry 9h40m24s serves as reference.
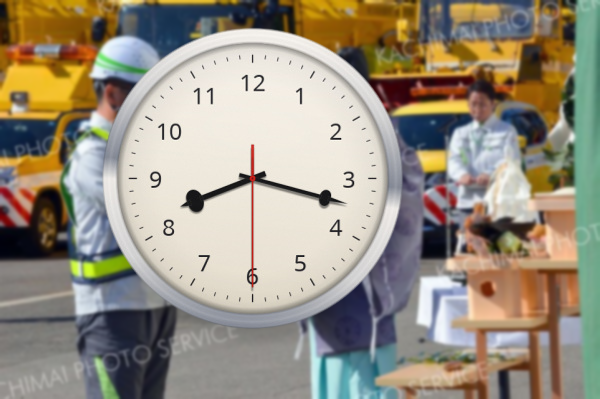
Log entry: 8h17m30s
